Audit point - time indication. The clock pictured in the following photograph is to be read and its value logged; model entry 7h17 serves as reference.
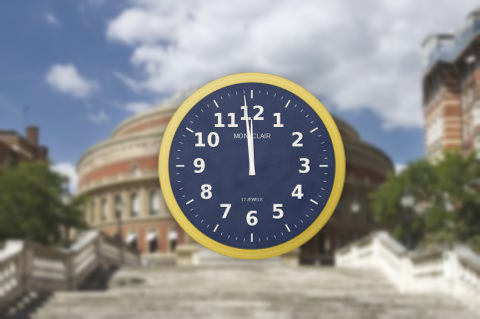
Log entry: 11h59
